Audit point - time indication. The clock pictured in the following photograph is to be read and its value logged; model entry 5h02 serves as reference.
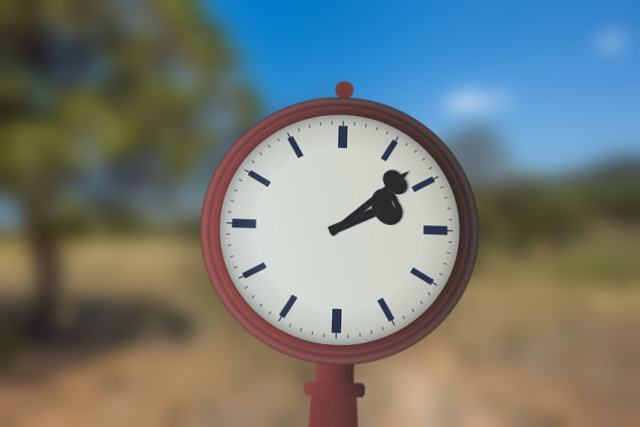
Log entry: 2h08
